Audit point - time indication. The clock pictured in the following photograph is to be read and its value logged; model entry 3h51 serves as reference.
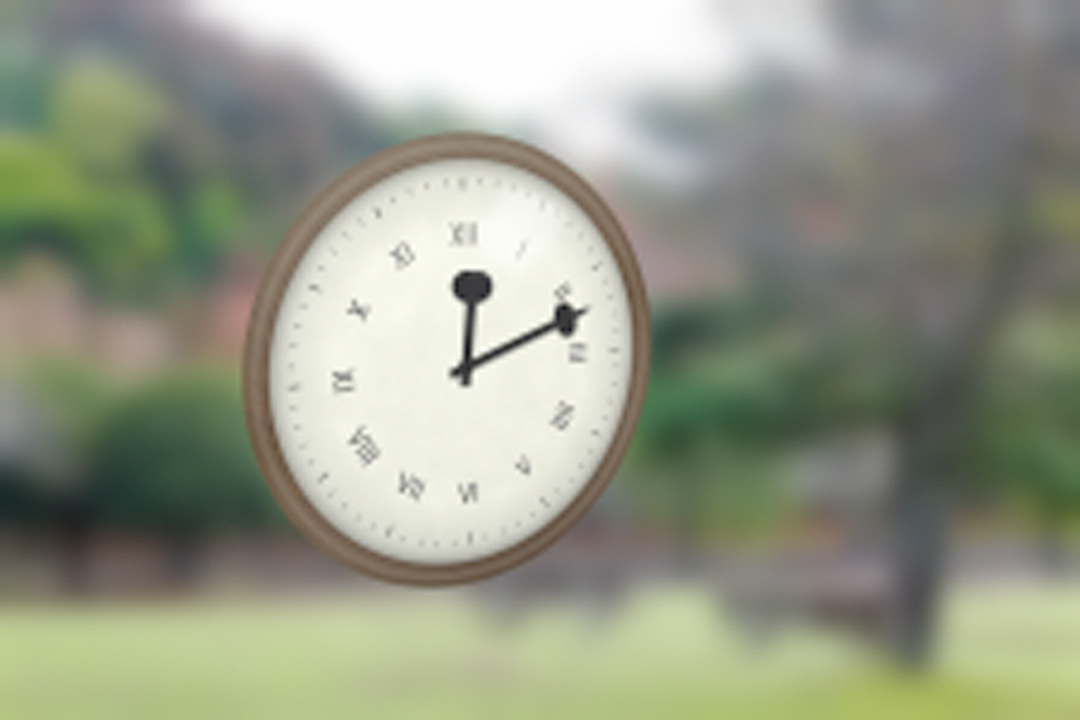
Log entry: 12h12
